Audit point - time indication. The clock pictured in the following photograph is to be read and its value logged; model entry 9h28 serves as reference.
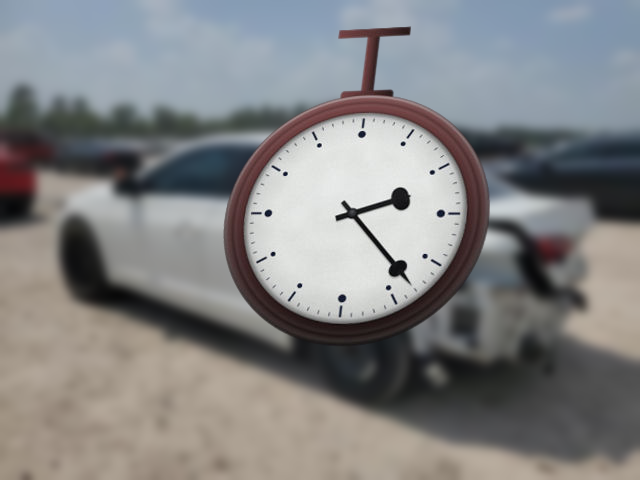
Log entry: 2h23
